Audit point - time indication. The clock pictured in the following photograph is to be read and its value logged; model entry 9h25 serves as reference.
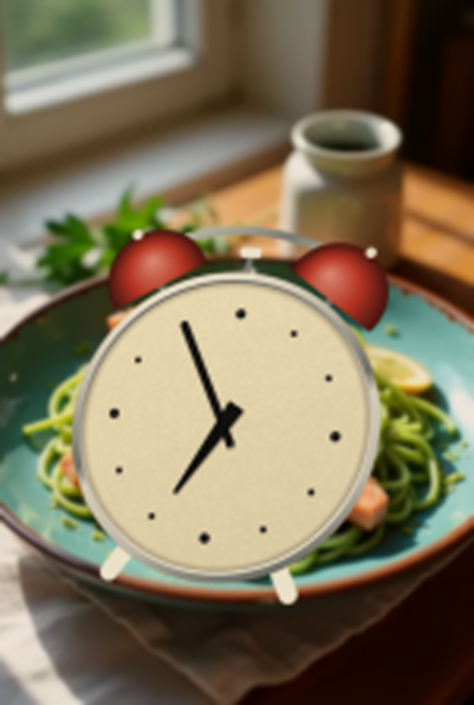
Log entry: 6h55
